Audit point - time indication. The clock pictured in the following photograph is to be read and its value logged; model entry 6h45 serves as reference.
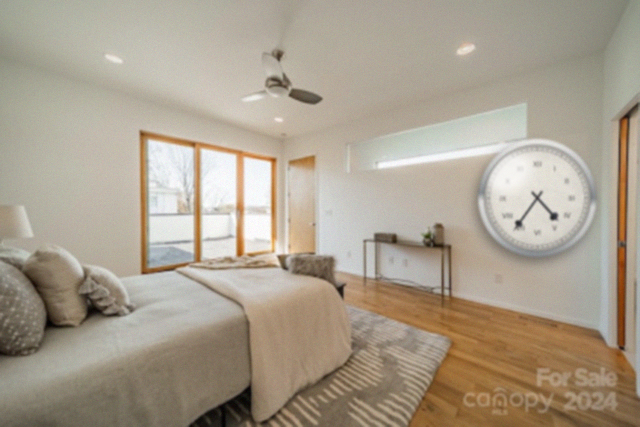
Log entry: 4h36
